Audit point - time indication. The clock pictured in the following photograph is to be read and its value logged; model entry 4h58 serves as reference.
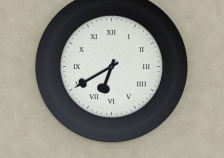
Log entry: 6h40
